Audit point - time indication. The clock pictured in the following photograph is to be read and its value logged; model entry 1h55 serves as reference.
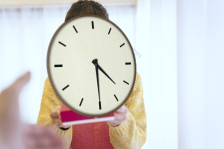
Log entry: 4h30
